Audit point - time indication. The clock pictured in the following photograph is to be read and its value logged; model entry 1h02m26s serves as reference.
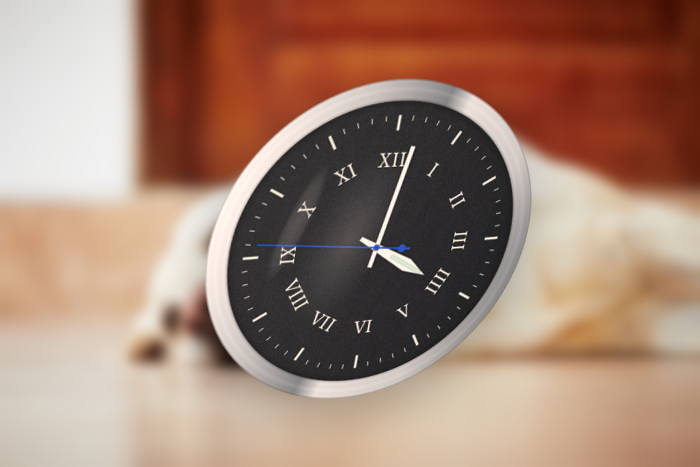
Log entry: 4h01m46s
